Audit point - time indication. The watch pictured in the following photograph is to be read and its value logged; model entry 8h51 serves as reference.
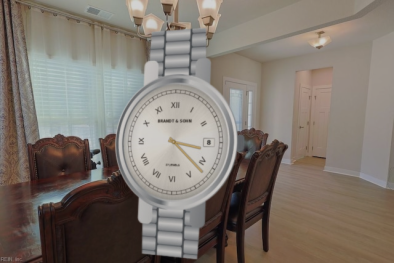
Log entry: 3h22
